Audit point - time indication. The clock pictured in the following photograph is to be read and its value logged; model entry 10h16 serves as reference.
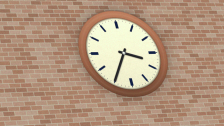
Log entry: 3h35
